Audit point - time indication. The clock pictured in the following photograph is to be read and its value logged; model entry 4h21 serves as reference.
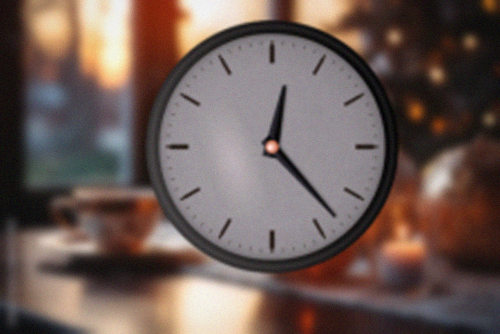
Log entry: 12h23
